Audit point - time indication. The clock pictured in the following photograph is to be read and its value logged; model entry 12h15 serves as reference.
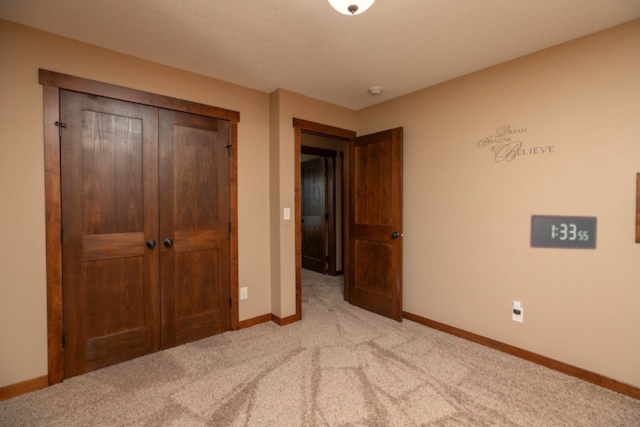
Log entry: 1h33
